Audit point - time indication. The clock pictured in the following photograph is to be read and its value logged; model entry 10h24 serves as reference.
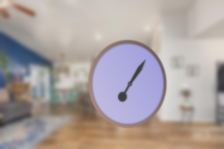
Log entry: 7h06
